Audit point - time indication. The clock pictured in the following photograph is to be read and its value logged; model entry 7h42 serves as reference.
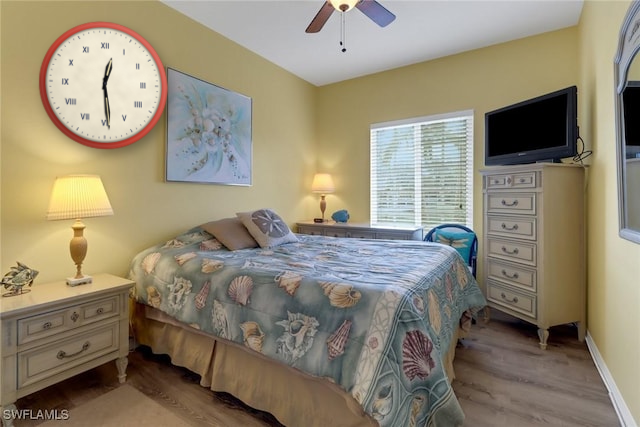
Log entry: 12h29
